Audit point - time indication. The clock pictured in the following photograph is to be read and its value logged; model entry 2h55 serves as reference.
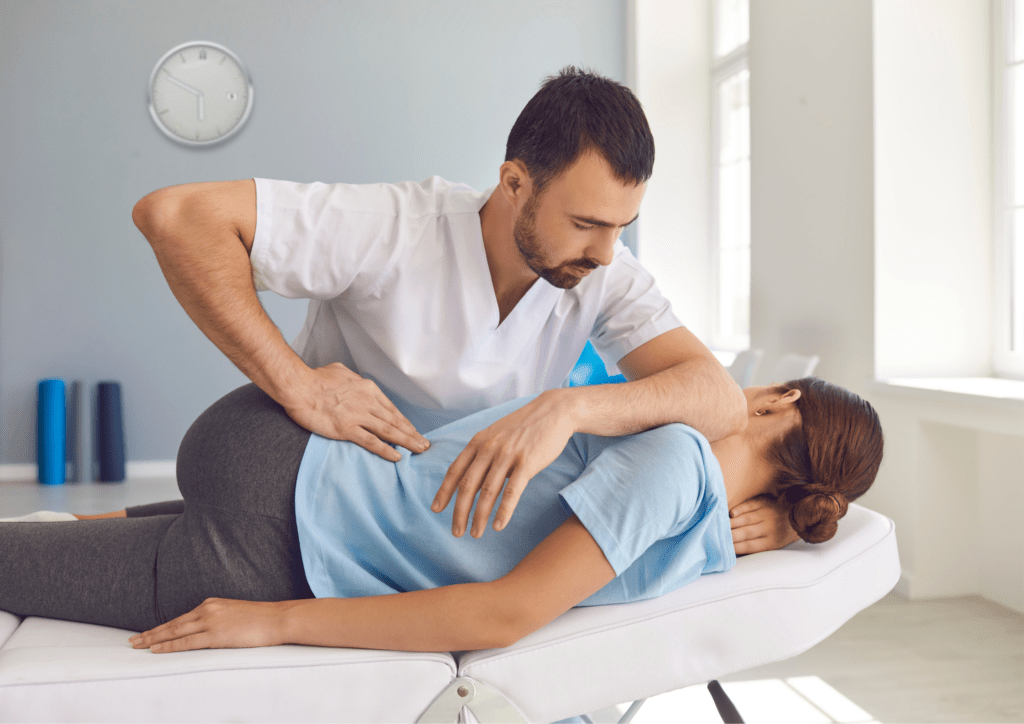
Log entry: 5h49
